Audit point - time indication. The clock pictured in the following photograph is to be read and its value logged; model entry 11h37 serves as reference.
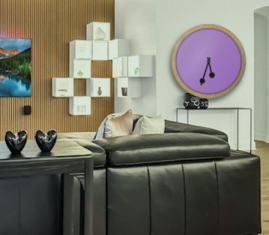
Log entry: 5h33
